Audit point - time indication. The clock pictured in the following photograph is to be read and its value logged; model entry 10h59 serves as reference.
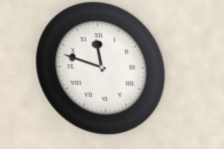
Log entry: 11h48
